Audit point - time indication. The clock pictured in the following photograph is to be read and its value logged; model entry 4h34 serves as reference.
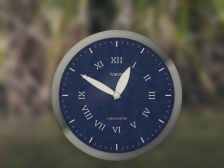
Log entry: 12h50
